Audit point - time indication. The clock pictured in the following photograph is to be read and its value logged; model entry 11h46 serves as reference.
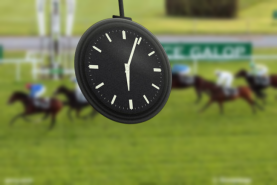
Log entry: 6h04
